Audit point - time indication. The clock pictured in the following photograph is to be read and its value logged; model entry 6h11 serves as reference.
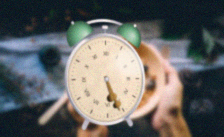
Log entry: 5h26
